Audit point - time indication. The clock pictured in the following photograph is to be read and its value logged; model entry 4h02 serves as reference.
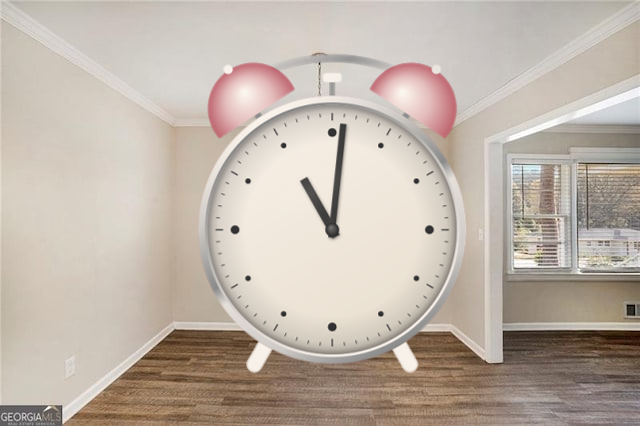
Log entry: 11h01
